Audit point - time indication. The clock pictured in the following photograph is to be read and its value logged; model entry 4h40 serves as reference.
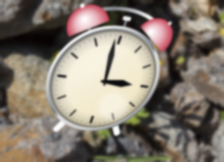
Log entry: 2h59
